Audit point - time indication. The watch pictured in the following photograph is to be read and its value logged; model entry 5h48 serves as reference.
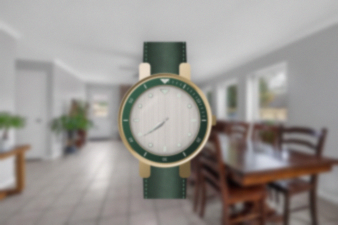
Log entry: 7h39
